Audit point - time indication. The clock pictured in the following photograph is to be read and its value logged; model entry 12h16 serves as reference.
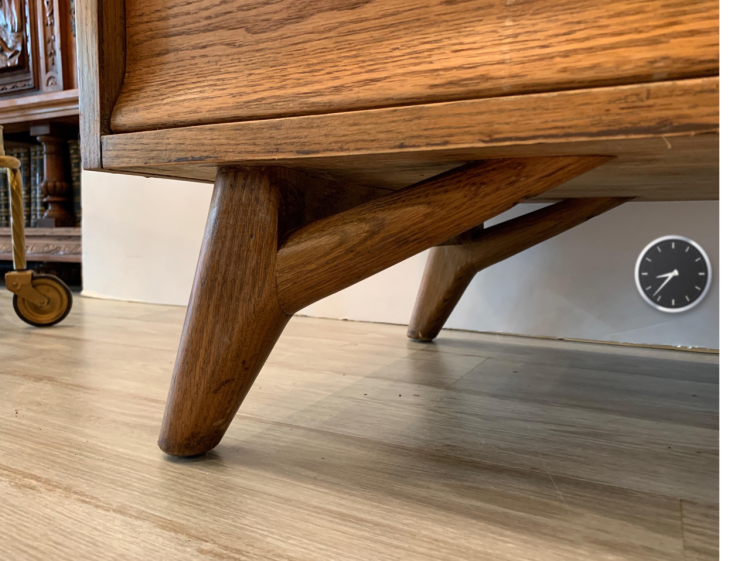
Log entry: 8h37
